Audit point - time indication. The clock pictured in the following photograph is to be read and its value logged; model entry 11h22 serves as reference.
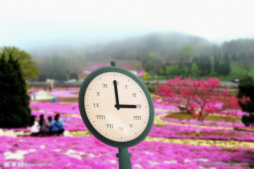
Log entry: 3h00
